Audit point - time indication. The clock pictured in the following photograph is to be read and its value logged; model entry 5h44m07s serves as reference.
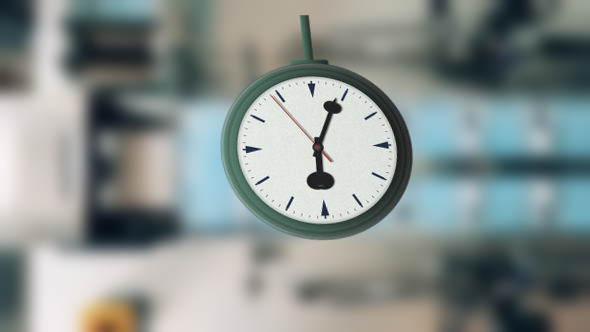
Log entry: 6h03m54s
